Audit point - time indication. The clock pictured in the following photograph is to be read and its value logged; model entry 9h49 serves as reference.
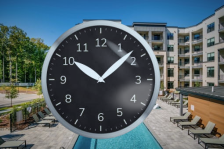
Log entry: 10h08
